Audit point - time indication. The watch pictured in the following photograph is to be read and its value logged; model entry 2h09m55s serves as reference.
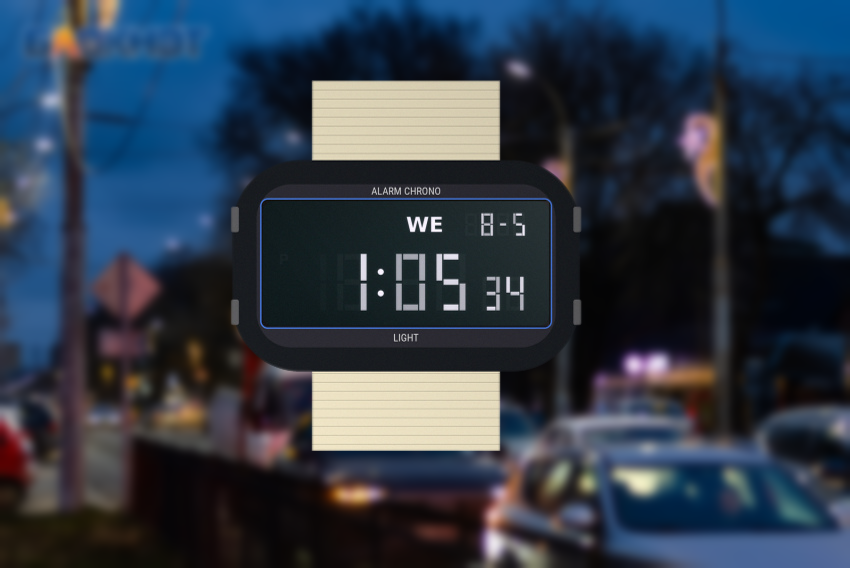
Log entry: 1h05m34s
